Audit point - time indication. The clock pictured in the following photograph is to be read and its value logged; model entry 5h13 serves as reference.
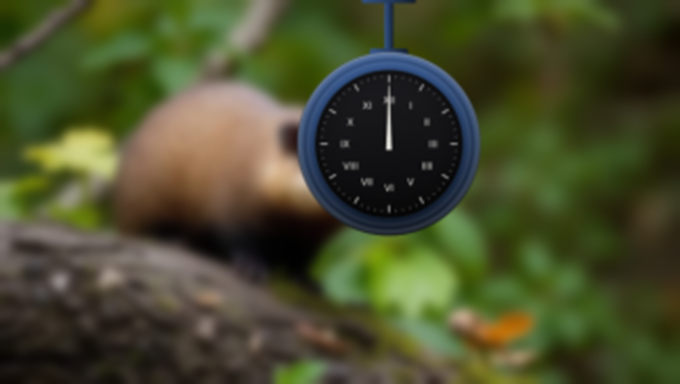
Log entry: 12h00
